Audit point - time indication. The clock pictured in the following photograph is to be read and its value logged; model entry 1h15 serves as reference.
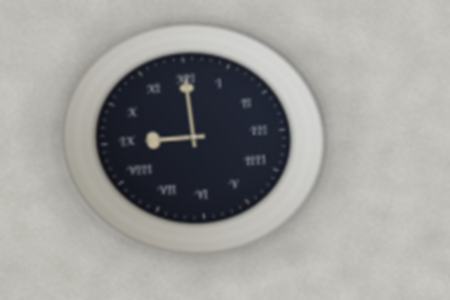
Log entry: 9h00
